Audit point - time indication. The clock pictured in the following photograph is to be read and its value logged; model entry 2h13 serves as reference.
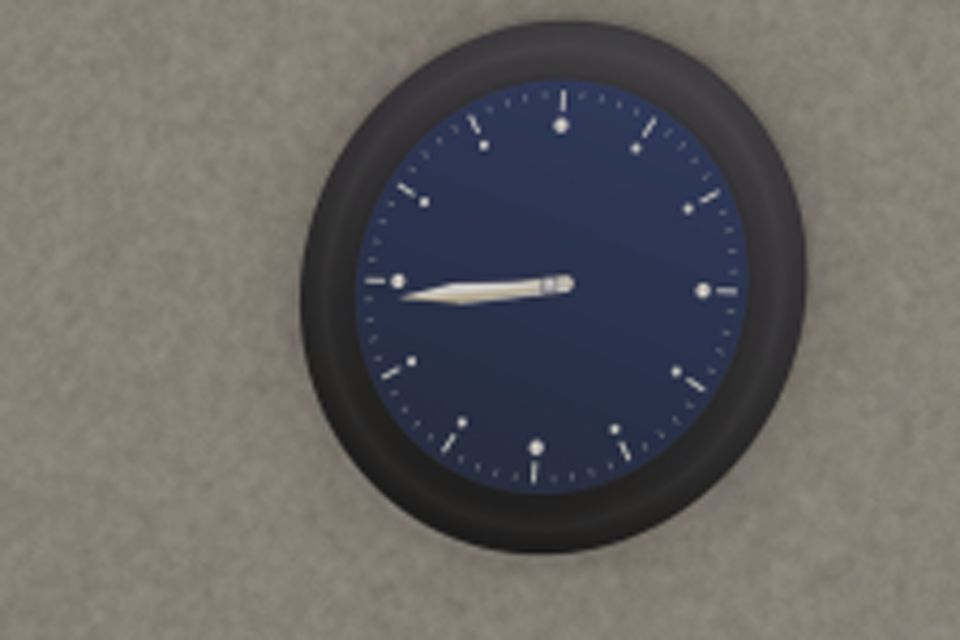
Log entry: 8h44
